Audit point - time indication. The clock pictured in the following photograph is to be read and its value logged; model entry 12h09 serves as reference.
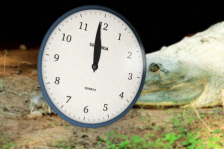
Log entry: 11h59
